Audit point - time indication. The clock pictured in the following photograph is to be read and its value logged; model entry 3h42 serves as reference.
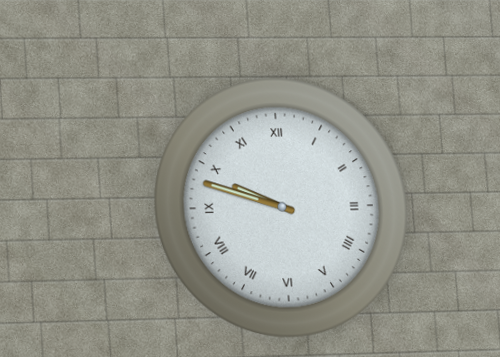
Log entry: 9h48
